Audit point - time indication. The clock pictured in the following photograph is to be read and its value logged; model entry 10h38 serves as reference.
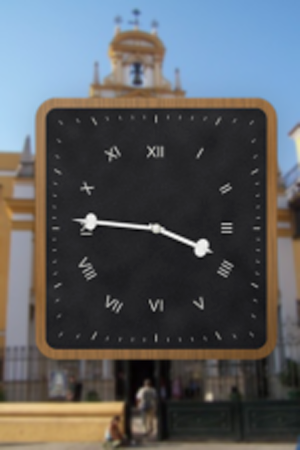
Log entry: 3h46
